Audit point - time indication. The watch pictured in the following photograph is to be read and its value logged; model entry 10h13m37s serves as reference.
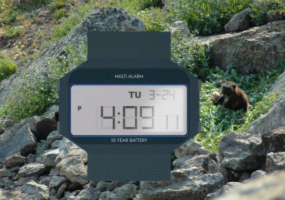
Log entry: 4h09m11s
